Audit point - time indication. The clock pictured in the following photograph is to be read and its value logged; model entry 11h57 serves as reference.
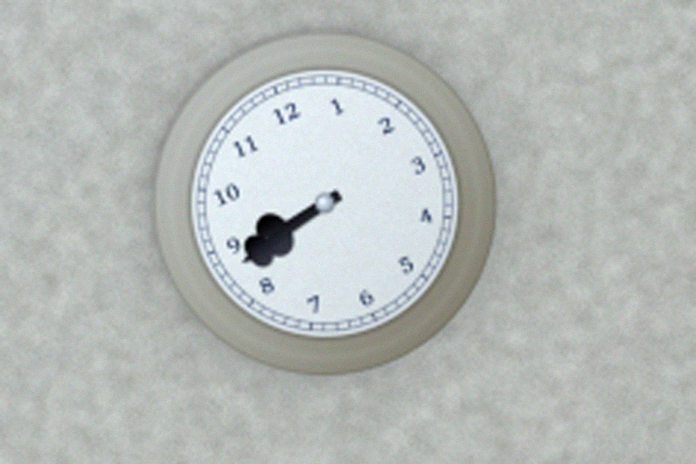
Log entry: 8h43
